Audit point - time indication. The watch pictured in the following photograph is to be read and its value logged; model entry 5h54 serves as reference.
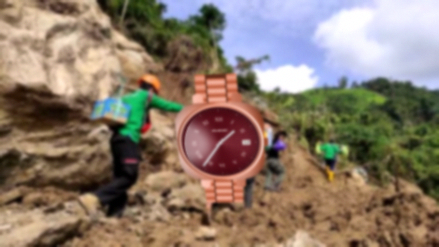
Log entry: 1h36
